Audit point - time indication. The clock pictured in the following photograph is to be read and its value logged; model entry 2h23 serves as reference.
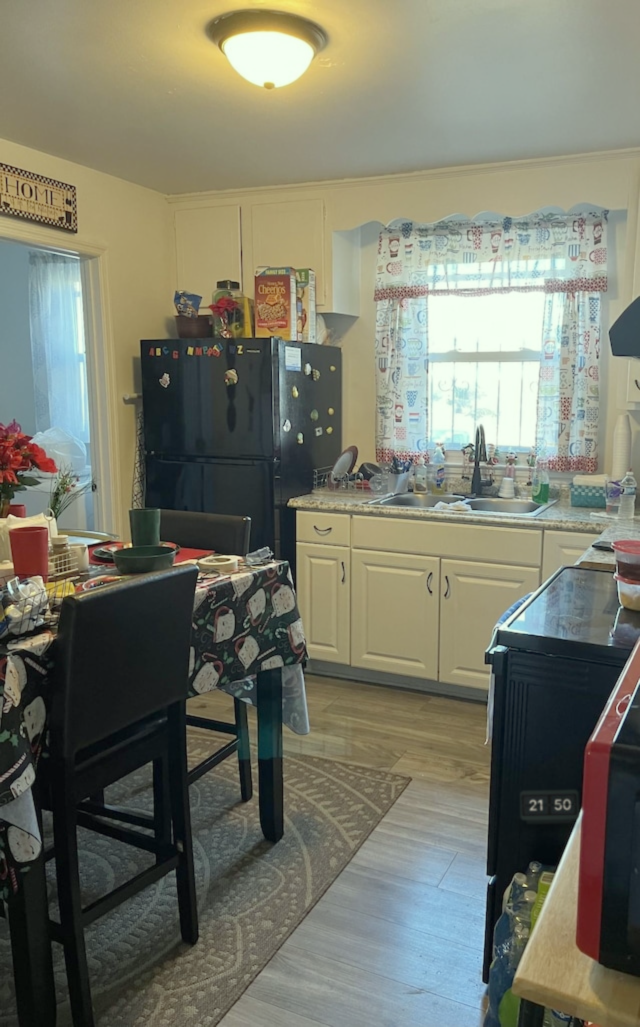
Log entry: 21h50
